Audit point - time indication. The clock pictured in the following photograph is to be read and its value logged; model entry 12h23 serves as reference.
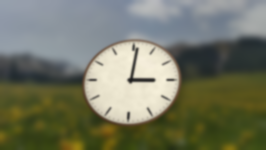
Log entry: 3h01
